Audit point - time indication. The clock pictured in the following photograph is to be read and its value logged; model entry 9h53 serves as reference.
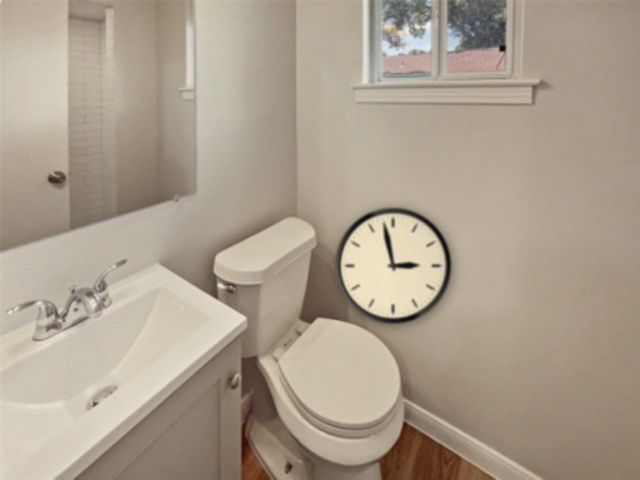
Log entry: 2h58
